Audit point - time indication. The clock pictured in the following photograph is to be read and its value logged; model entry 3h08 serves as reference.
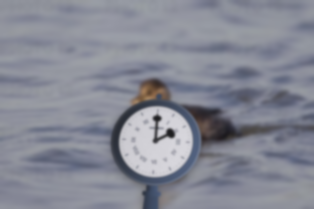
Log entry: 2h00
